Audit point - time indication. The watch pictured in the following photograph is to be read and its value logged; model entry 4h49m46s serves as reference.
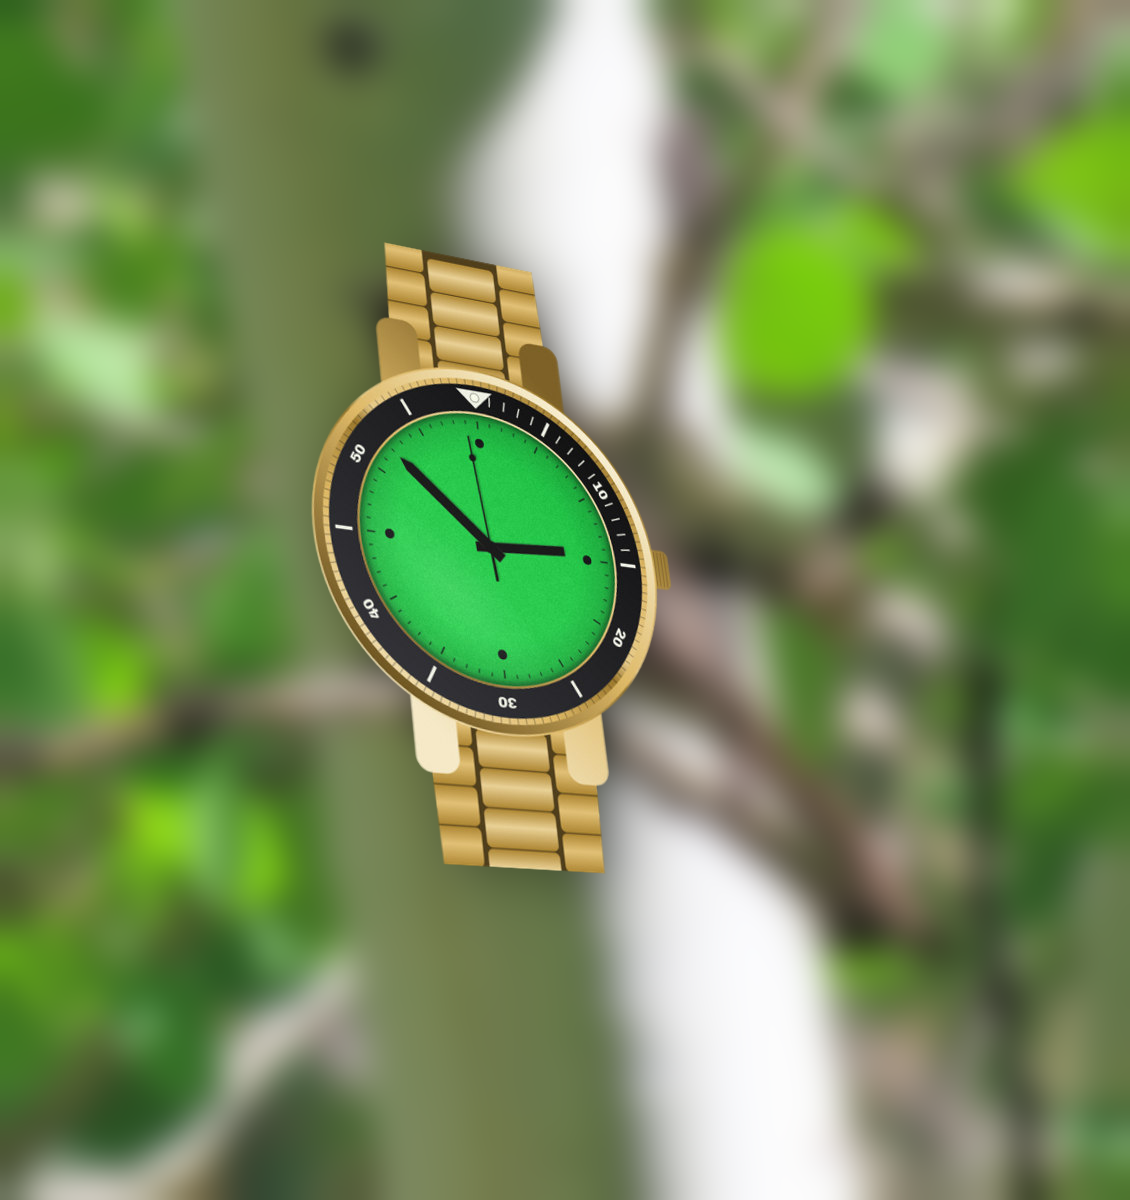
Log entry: 2h51m59s
